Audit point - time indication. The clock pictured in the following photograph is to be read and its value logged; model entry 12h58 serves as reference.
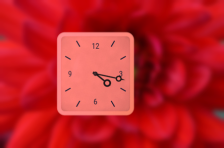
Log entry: 4h17
